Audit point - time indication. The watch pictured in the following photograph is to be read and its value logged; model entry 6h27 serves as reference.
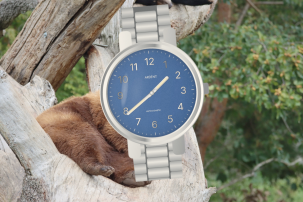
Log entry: 1h39
